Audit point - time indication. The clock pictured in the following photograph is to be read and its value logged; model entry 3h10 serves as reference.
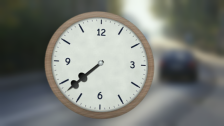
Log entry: 7h38
